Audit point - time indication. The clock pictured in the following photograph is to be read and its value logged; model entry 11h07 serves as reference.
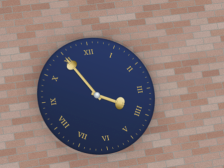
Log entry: 3h55
